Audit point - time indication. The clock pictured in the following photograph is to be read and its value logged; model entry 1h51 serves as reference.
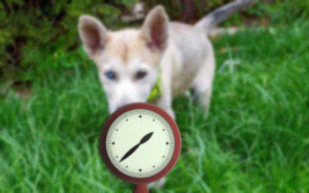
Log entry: 1h38
